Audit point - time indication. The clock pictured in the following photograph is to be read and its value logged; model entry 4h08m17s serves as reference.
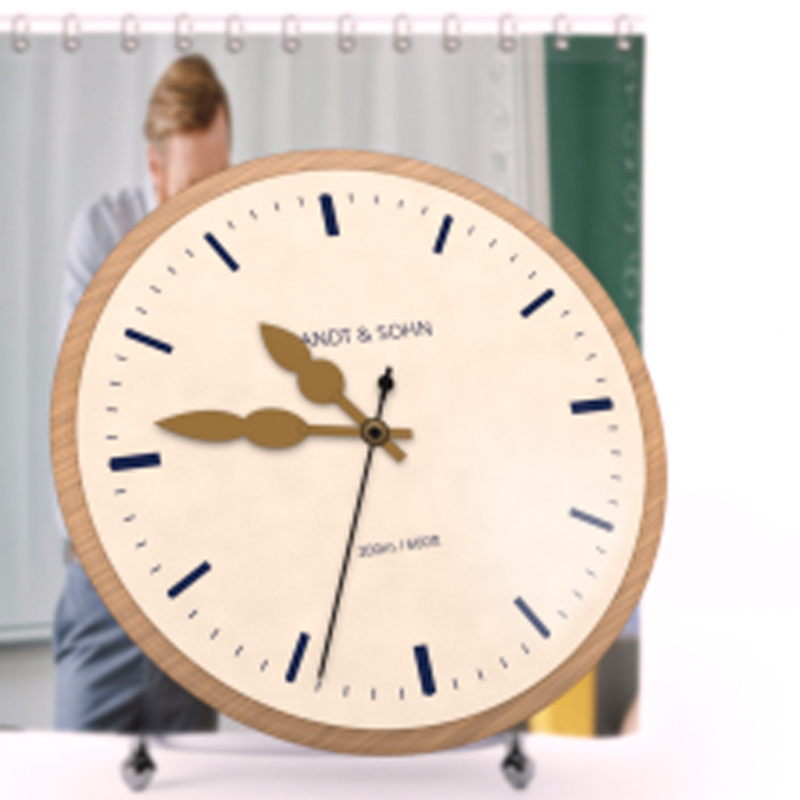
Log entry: 10h46m34s
